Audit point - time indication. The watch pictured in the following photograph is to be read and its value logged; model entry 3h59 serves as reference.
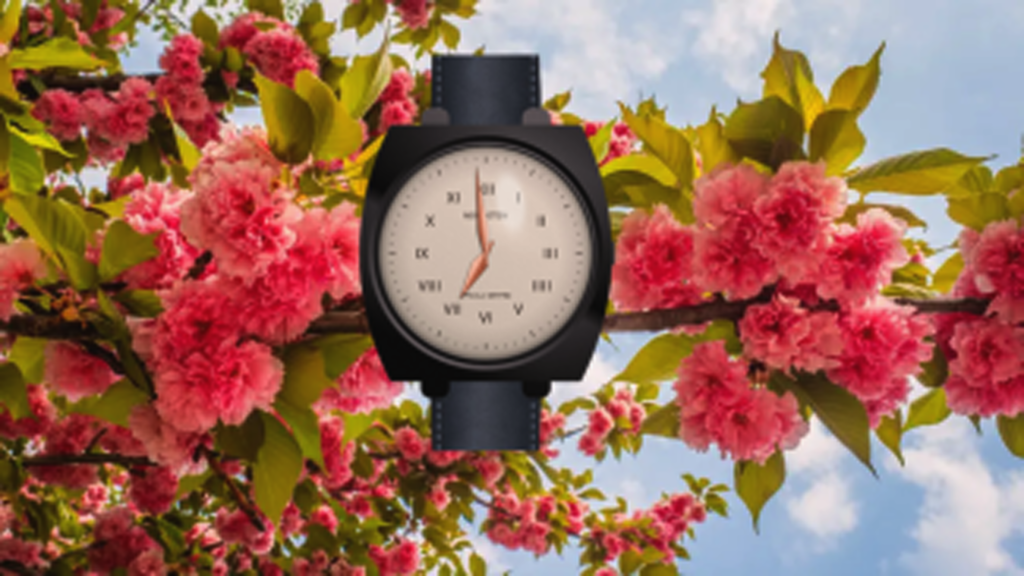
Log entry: 6h59
